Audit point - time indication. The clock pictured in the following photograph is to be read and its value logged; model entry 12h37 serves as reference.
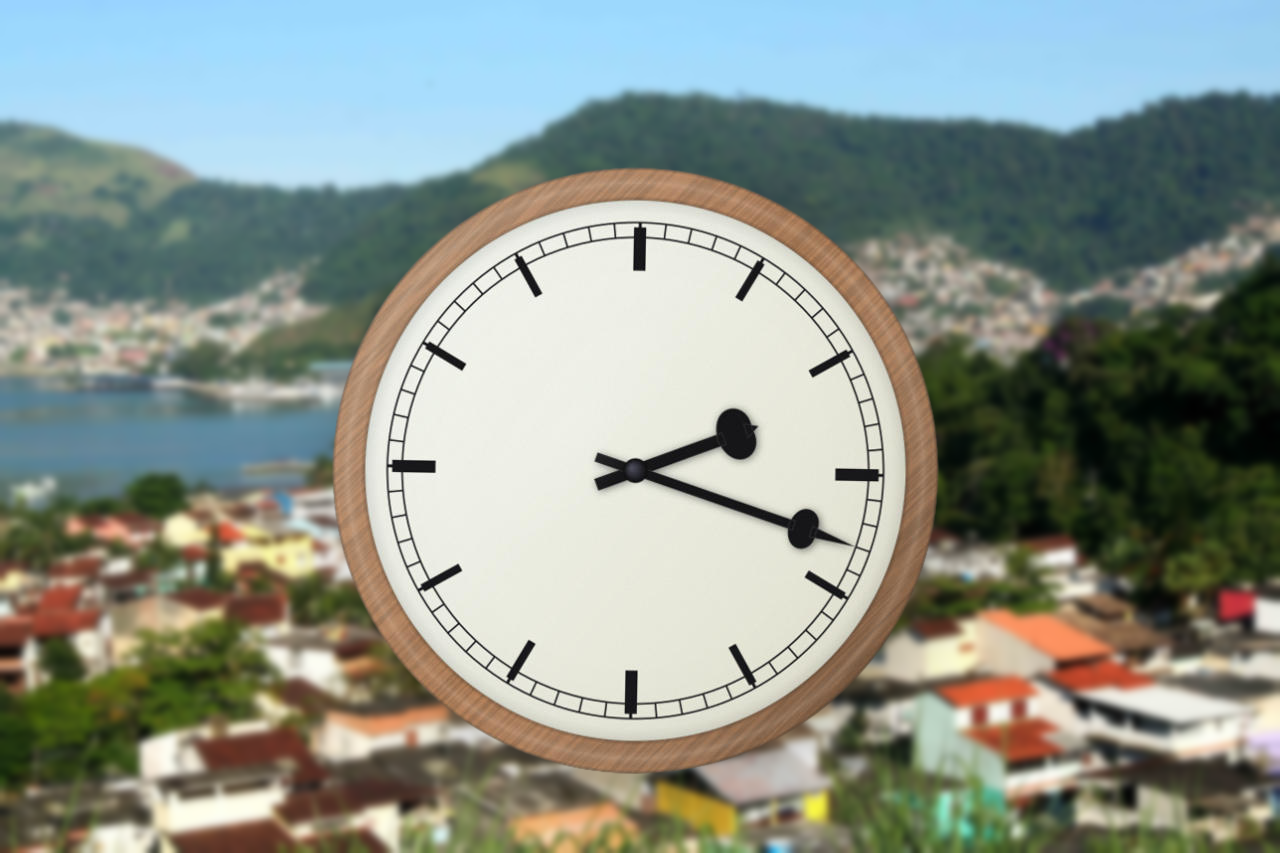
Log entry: 2h18
